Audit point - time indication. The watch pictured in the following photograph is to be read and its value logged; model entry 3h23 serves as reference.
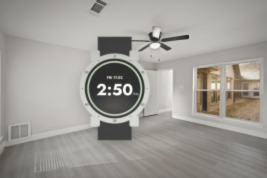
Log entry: 2h50
